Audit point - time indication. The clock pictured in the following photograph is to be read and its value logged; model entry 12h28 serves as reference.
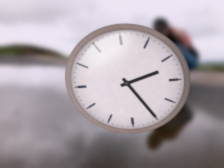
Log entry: 2h25
